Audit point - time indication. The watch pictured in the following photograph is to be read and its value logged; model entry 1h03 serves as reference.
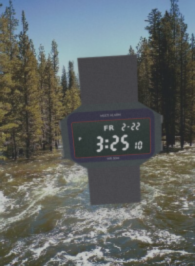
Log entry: 3h25
